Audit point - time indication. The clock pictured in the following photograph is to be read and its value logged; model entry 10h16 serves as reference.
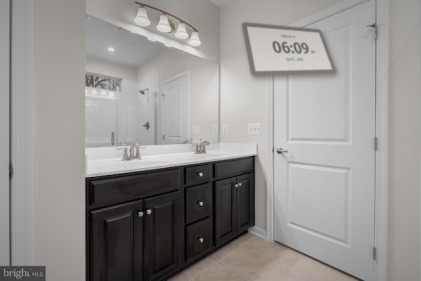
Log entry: 6h09
